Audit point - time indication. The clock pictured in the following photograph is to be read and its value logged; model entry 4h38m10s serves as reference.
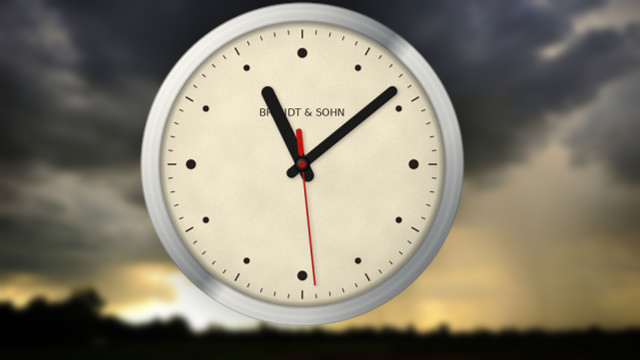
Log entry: 11h08m29s
